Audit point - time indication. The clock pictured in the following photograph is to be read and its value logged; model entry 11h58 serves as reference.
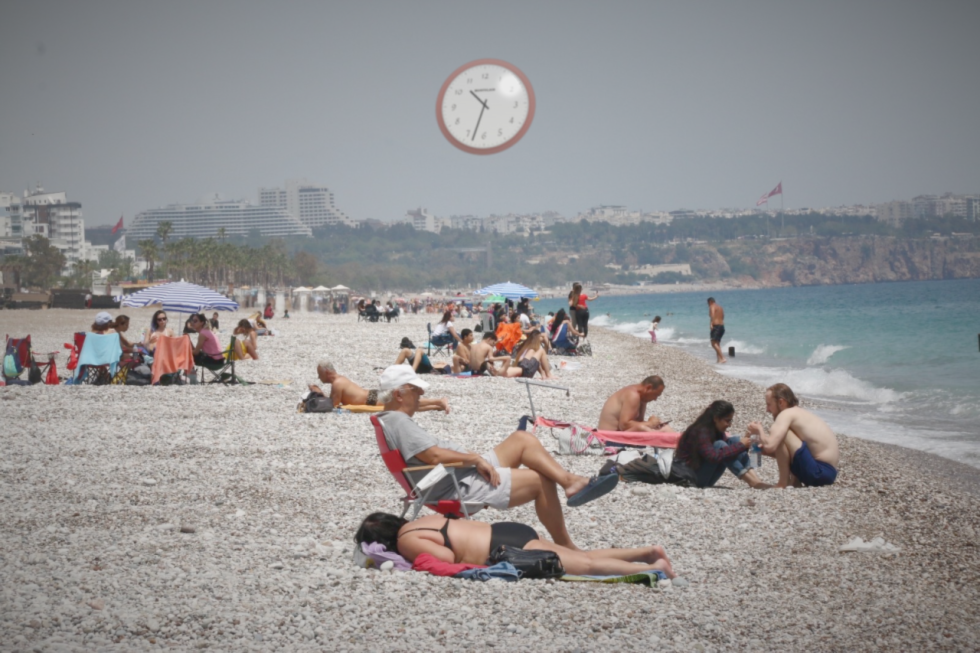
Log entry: 10h33
